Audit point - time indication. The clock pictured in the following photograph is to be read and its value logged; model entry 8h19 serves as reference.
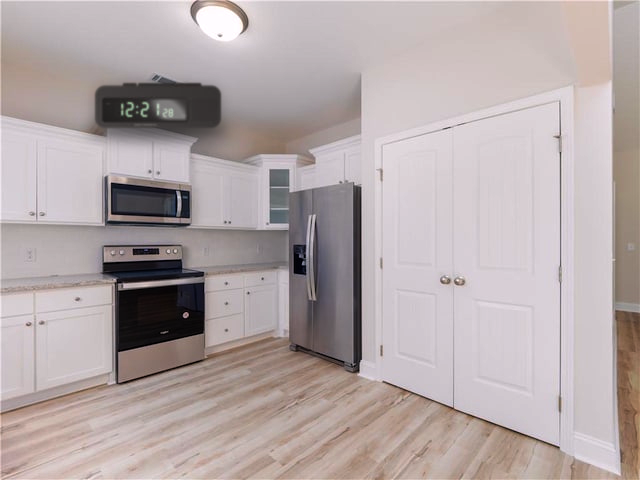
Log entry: 12h21
